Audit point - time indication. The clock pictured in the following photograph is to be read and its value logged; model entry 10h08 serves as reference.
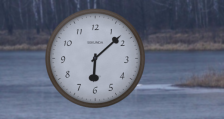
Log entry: 6h08
